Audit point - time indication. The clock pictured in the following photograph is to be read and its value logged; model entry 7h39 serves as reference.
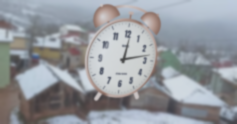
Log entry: 12h13
